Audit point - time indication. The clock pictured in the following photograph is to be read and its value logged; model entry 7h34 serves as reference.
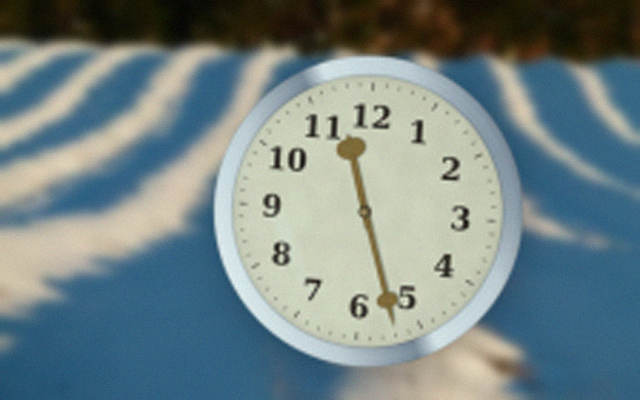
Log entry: 11h27
